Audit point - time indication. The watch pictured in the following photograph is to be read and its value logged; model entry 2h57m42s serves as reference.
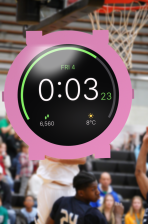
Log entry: 0h03m23s
